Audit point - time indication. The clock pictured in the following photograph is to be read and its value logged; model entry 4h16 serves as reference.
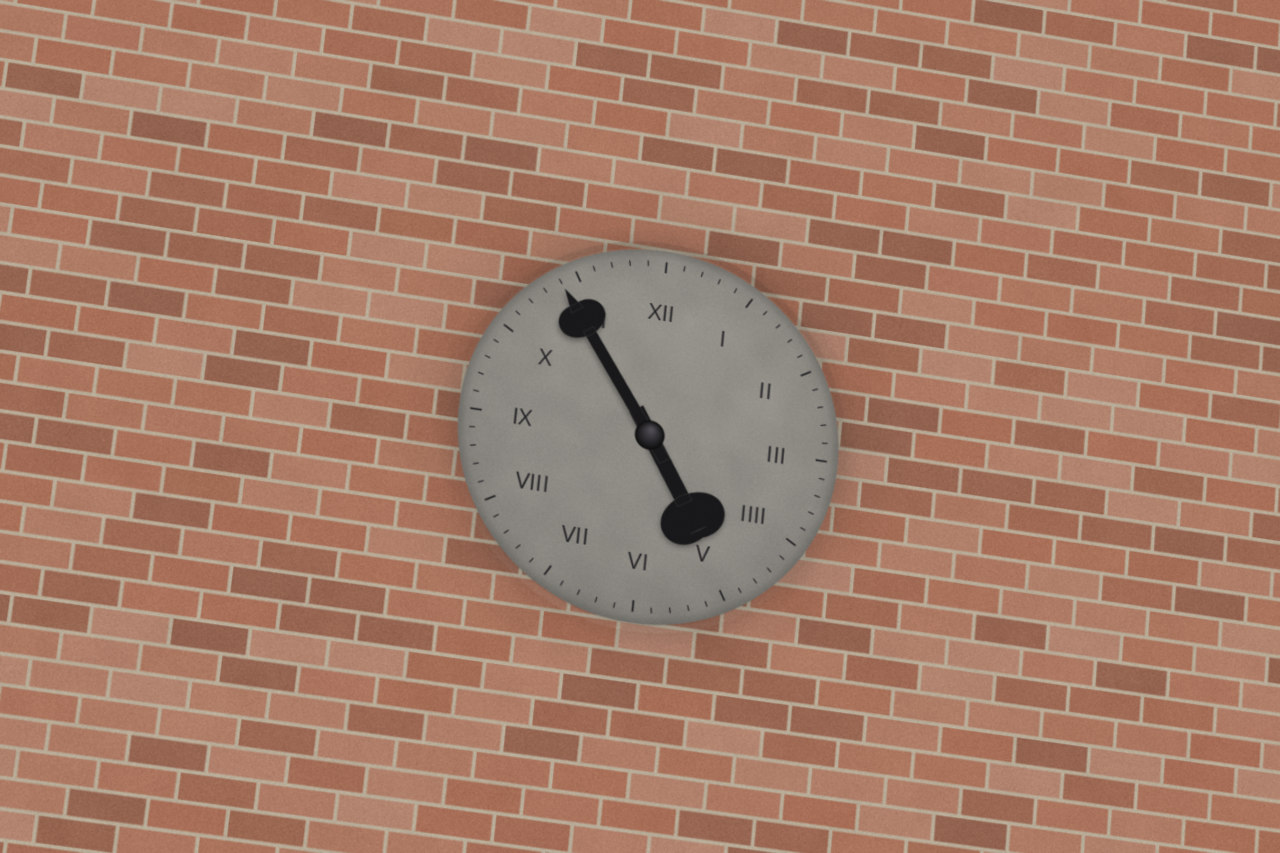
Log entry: 4h54
